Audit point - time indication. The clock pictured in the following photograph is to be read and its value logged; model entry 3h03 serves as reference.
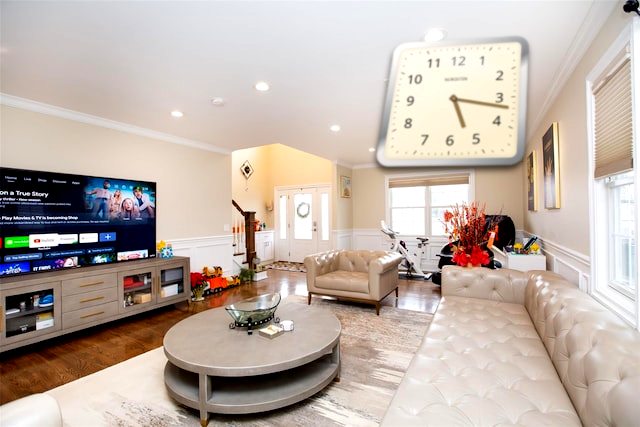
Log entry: 5h17
